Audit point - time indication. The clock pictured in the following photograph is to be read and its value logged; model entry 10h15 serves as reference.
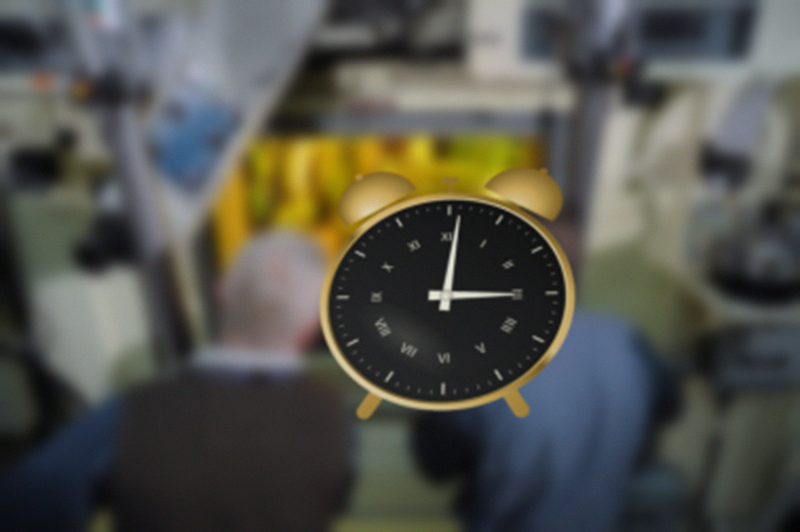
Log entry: 3h01
